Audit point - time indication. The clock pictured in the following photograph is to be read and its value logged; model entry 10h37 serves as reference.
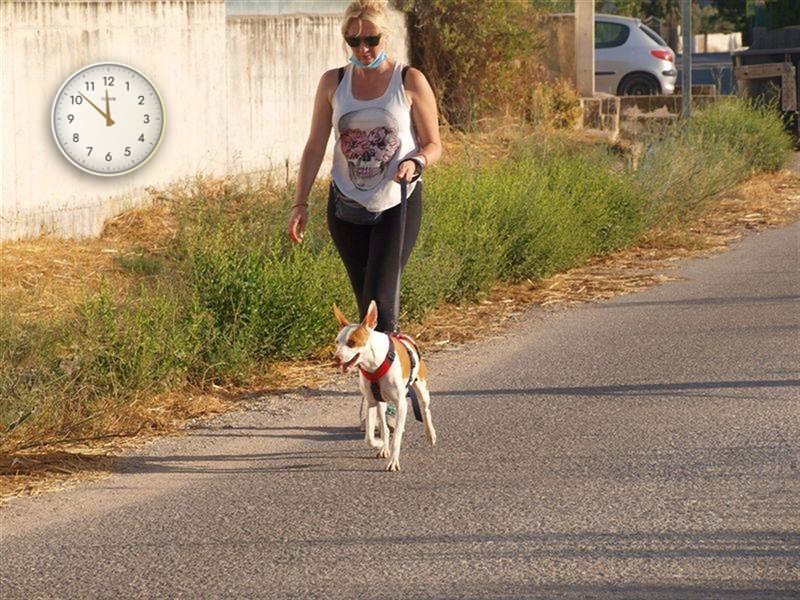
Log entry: 11h52
